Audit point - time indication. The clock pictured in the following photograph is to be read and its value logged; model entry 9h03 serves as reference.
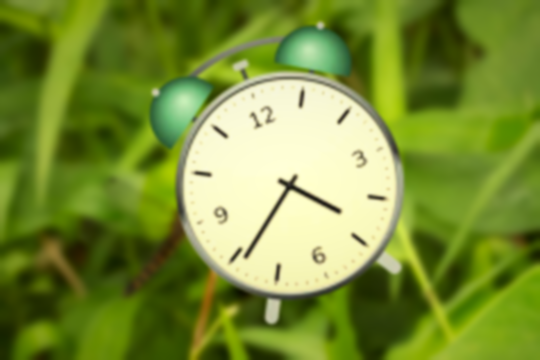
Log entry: 4h39
